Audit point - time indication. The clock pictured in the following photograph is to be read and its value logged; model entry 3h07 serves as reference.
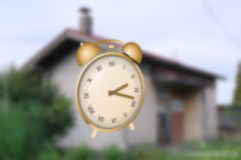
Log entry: 2h18
